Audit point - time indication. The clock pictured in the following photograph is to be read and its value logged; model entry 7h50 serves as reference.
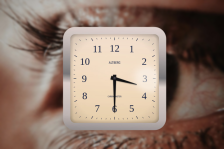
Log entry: 3h30
